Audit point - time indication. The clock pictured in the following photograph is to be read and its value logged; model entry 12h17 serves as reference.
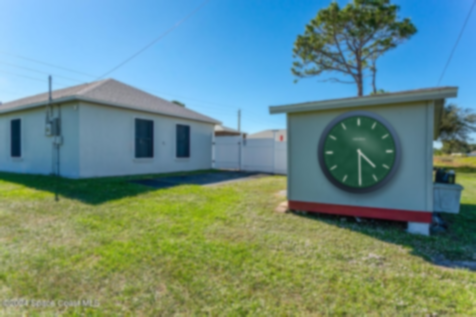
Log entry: 4h30
